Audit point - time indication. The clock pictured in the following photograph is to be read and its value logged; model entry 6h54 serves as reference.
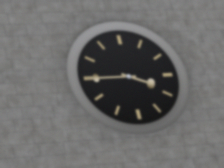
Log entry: 3h45
